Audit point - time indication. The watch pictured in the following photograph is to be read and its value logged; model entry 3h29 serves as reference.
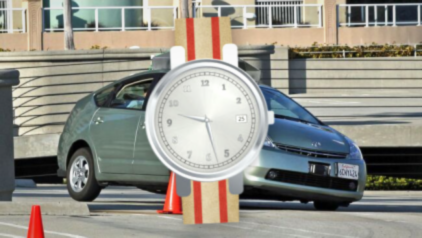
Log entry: 9h28
